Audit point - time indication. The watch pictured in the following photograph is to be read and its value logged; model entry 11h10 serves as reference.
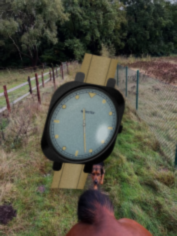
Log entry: 11h27
